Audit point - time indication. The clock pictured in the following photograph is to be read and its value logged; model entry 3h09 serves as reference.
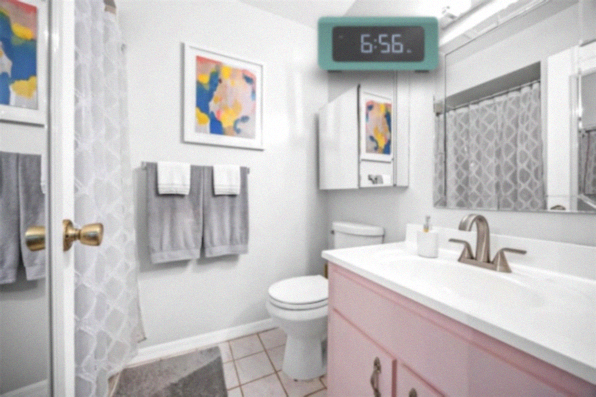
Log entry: 6h56
